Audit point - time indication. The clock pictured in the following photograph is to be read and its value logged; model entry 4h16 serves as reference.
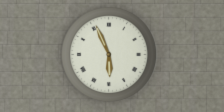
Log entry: 5h56
